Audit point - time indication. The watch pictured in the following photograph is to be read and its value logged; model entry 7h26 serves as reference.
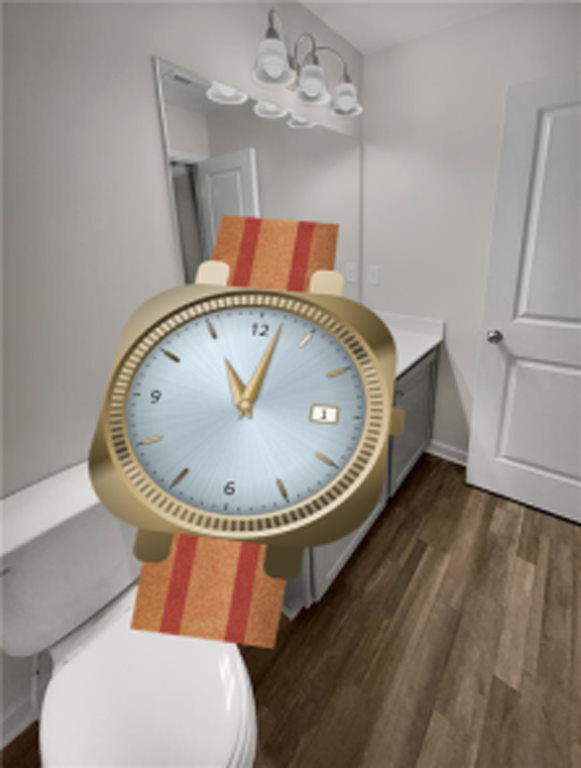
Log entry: 11h02
